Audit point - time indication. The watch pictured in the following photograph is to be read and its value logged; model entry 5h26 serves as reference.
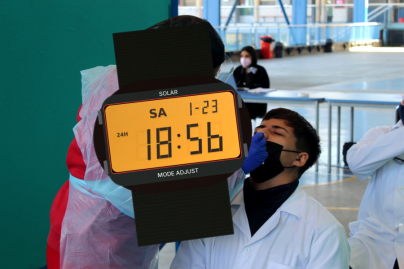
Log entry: 18h56
